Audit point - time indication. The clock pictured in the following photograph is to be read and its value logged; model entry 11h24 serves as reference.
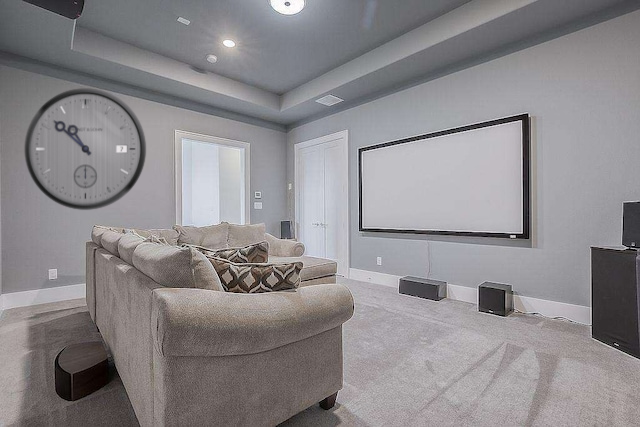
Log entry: 10h52
